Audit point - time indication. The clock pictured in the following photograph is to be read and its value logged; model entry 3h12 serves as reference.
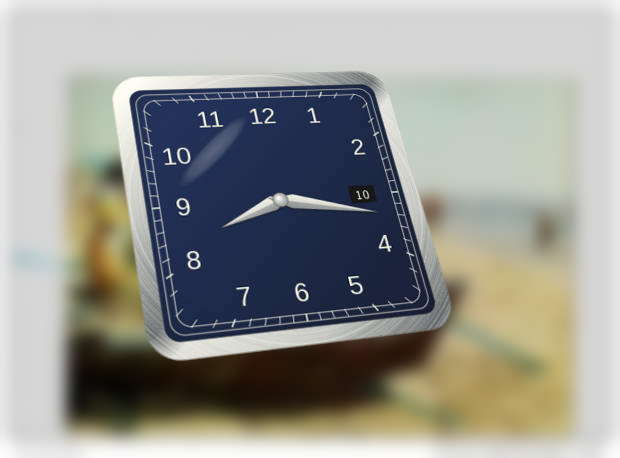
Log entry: 8h17
